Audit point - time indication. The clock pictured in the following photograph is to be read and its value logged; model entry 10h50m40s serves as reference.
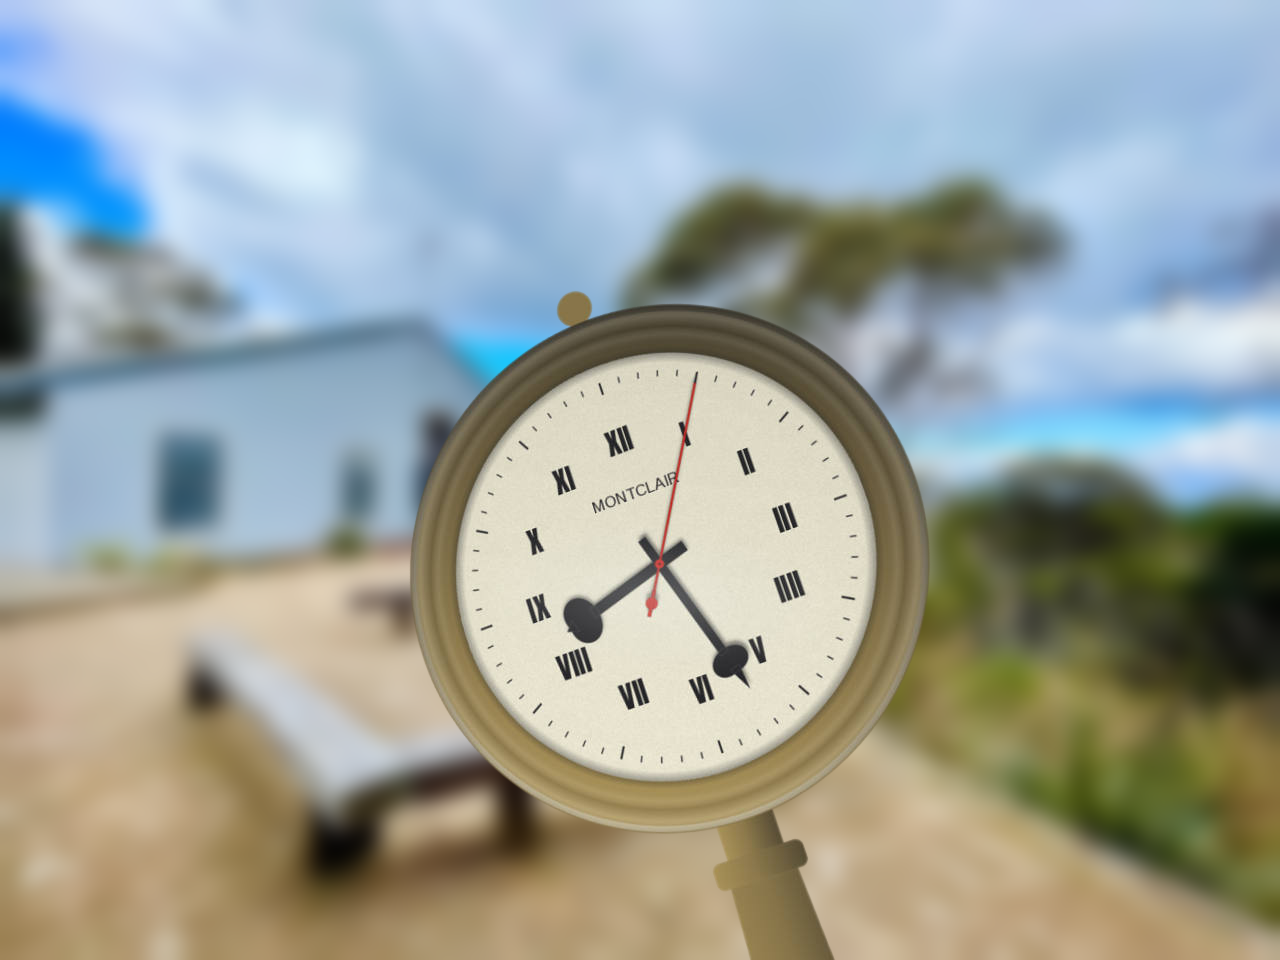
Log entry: 8h27m05s
